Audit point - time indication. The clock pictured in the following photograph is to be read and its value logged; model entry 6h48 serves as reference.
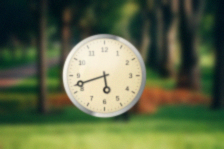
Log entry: 5h42
